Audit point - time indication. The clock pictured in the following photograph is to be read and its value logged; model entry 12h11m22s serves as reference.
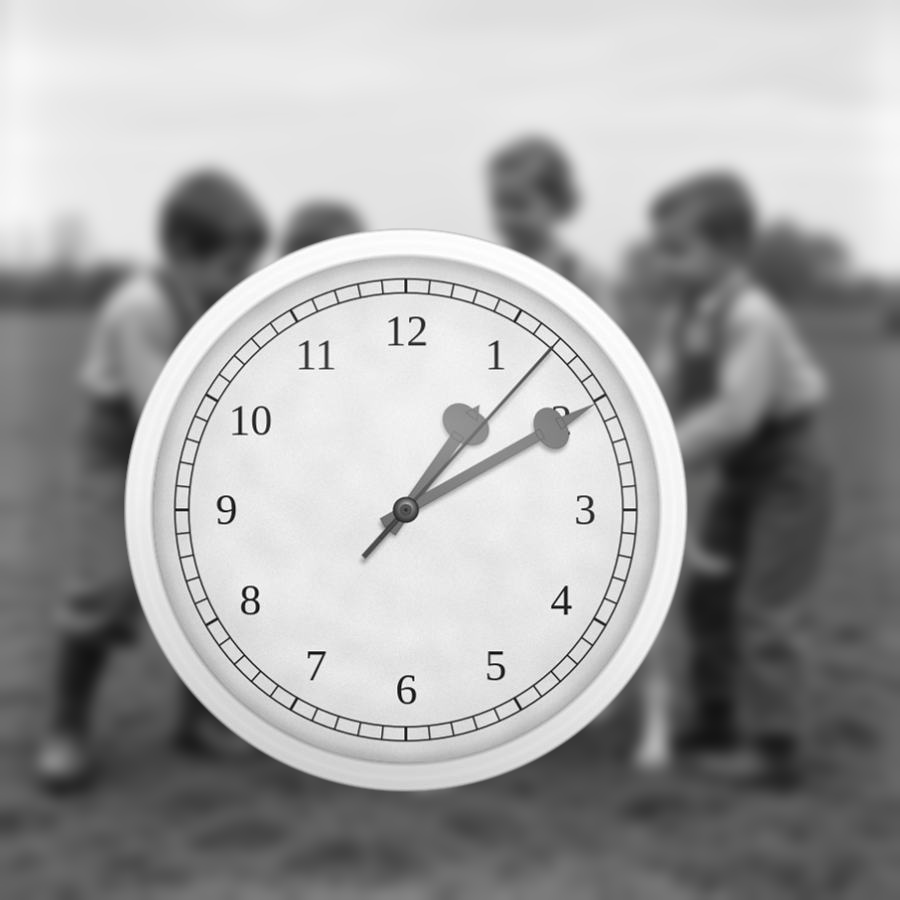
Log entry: 1h10m07s
